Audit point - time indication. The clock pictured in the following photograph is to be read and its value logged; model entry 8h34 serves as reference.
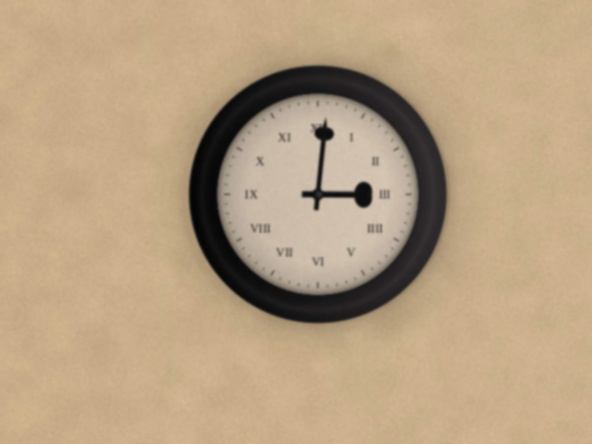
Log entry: 3h01
